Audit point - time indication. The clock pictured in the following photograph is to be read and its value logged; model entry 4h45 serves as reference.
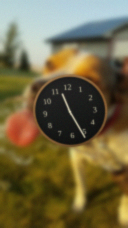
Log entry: 11h26
